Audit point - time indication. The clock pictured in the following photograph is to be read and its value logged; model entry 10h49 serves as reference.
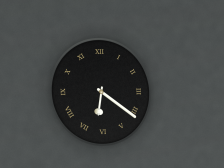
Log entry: 6h21
